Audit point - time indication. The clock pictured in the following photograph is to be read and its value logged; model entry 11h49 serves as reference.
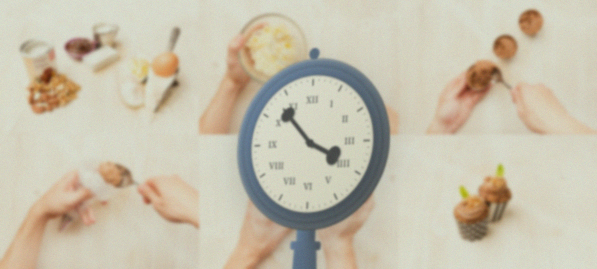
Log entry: 3h53
